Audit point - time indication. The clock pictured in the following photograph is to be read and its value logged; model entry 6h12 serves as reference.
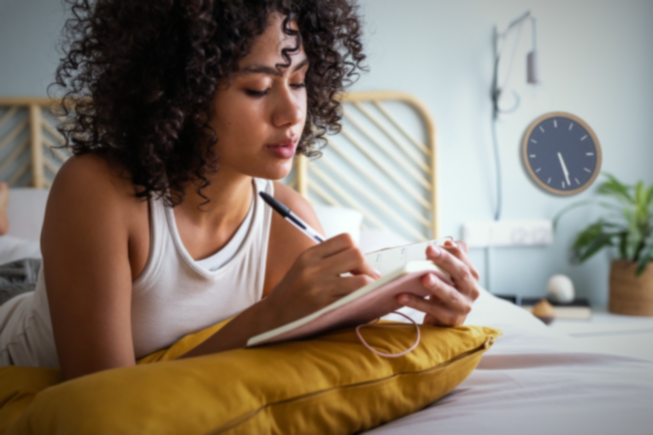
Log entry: 5h28
